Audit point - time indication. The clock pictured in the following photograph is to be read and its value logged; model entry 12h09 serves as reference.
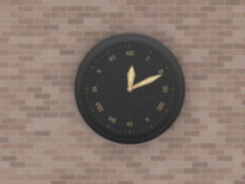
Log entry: 12h11
